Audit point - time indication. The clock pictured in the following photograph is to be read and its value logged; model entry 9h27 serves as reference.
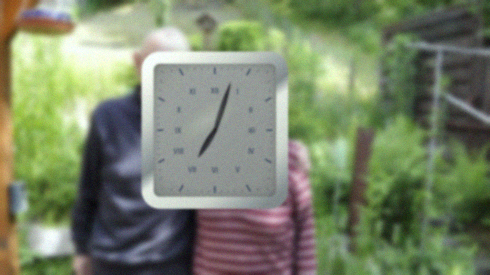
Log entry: 7h03
